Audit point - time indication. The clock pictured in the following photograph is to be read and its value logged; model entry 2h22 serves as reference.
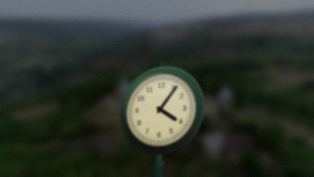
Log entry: 4h06
